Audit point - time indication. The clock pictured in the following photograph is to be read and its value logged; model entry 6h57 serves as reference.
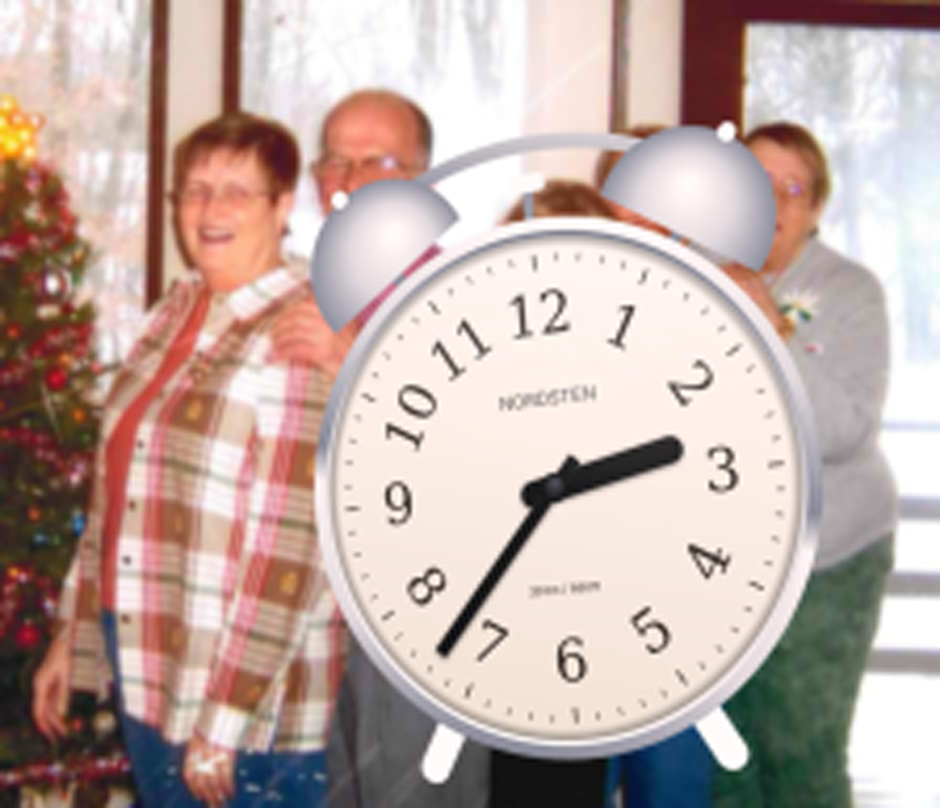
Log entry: 2h37
